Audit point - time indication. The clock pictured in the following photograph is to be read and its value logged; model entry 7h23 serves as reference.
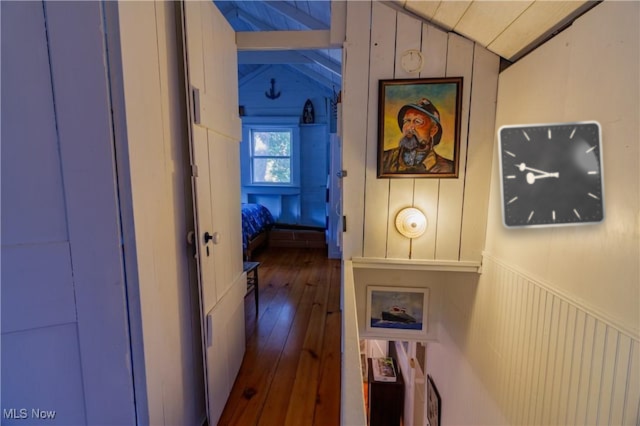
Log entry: 8h48
